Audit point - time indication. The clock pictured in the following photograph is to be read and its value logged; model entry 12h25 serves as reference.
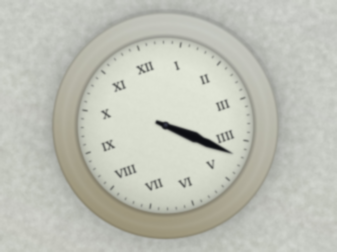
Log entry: 4h22
